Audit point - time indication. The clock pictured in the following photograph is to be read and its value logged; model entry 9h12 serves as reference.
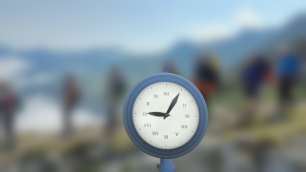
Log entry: 9h05
